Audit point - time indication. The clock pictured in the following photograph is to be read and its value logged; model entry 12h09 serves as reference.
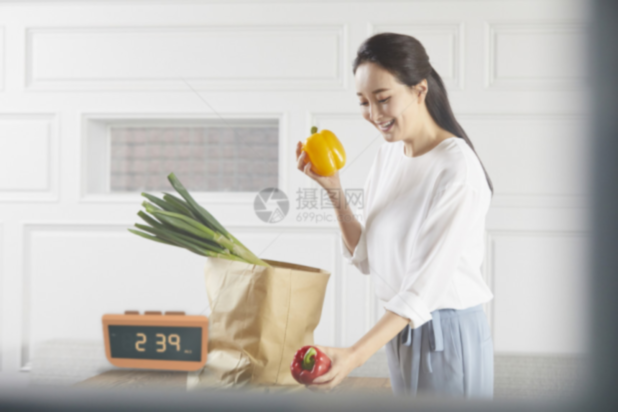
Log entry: 2h39
